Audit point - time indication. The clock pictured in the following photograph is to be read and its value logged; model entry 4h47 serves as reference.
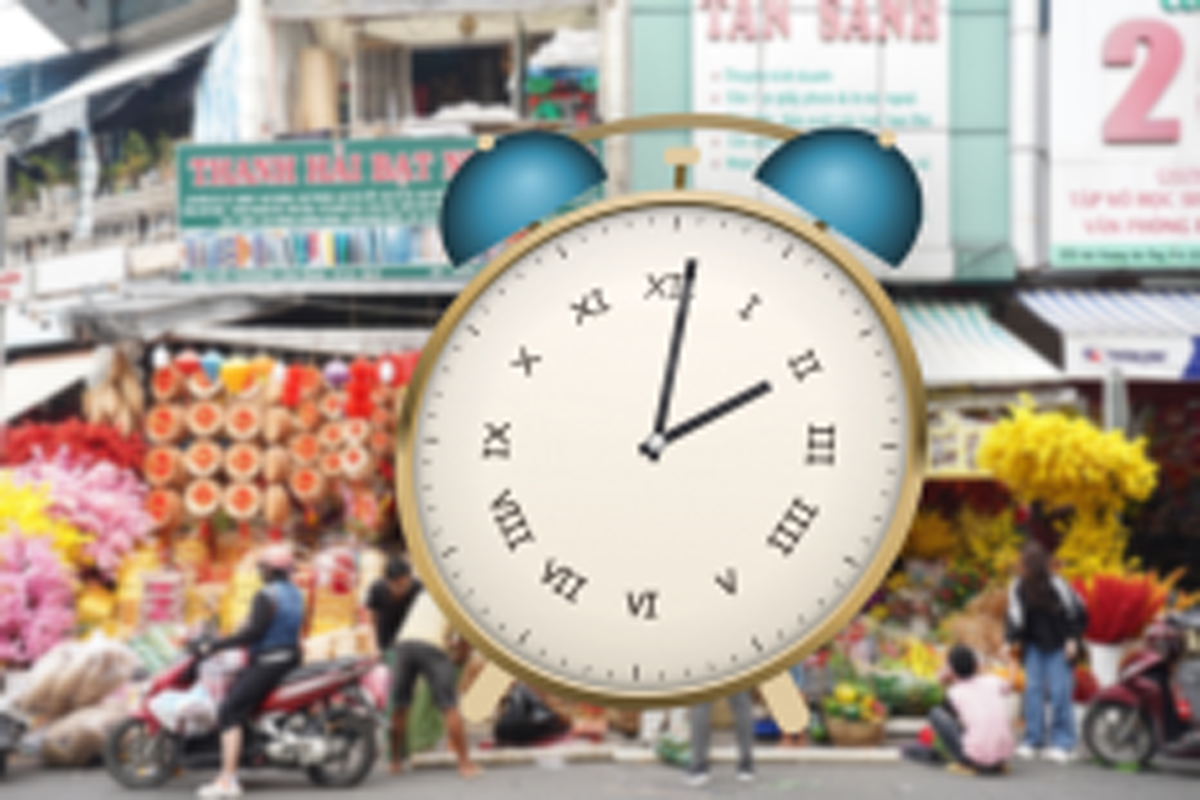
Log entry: 2h01
